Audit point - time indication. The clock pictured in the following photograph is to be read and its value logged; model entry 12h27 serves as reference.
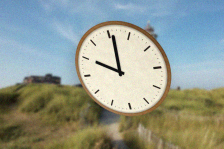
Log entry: 10h01
